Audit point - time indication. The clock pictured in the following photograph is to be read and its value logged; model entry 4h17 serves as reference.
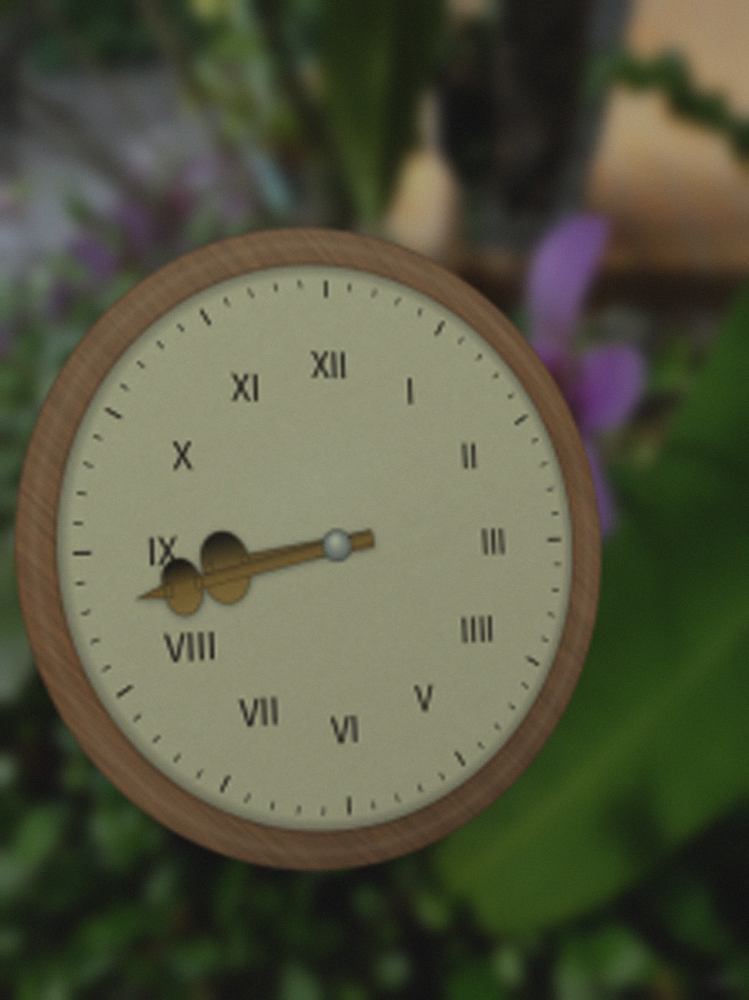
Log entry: 8h43
